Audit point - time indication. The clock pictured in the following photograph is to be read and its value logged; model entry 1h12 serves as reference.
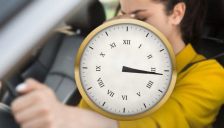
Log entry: 3h16
